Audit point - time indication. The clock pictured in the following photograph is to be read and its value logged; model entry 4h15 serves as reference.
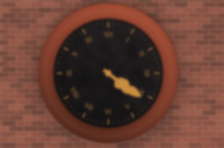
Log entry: 4h21
